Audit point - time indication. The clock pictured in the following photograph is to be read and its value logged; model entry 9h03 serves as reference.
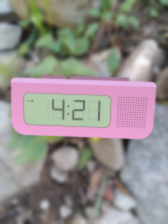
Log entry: 4h21
